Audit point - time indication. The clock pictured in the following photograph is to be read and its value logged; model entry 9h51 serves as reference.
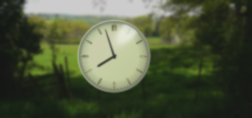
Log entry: 7h57
